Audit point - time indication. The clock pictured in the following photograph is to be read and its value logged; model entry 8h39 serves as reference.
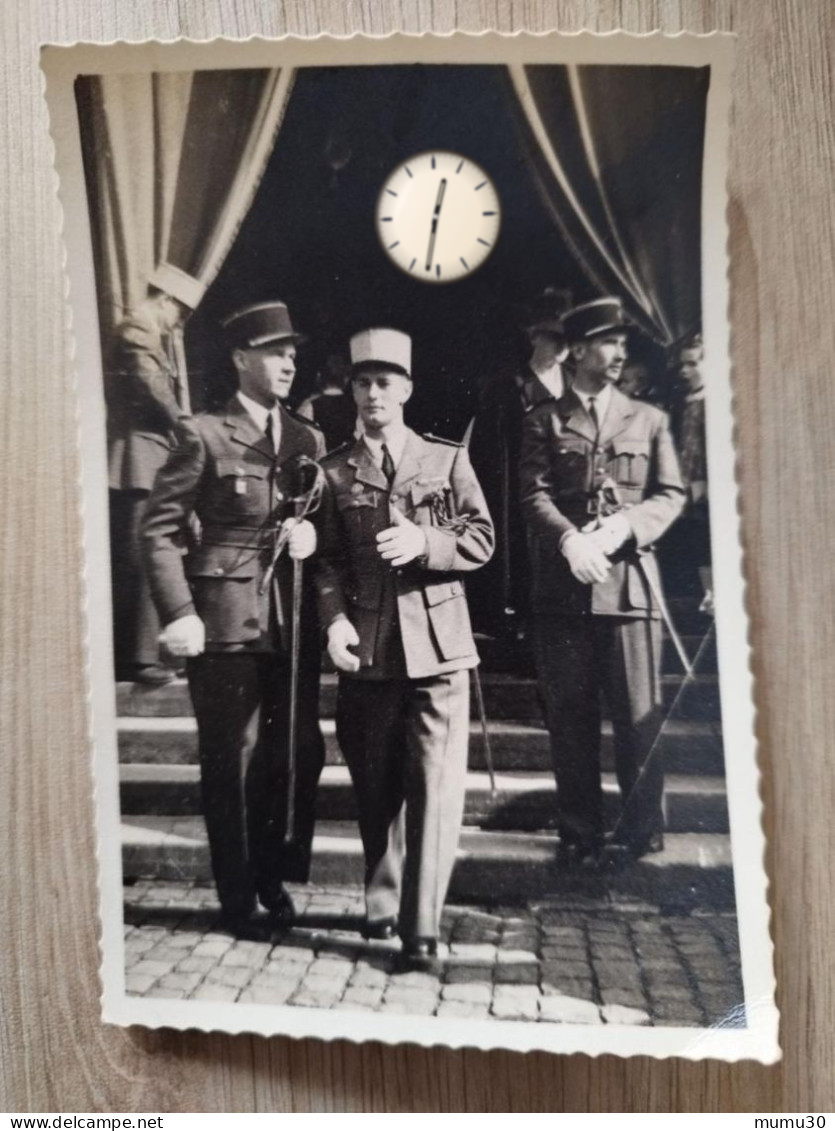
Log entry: 12h32
